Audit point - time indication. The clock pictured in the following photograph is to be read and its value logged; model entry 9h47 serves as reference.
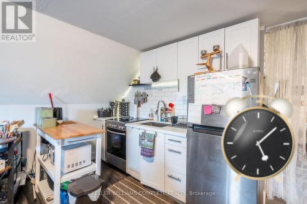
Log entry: 5h08
